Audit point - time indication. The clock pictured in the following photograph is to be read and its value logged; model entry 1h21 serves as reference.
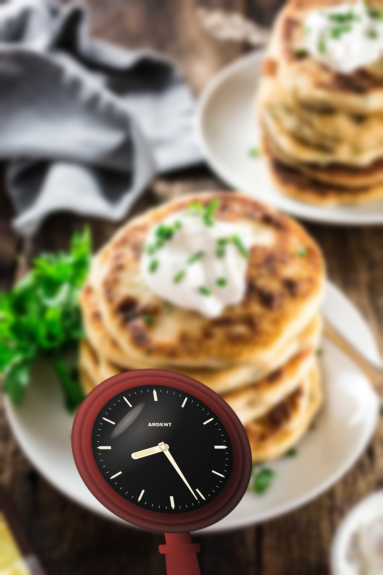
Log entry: 8h26
